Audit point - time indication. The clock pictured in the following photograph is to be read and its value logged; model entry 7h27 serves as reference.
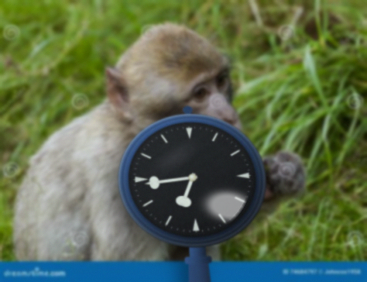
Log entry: 6h44
